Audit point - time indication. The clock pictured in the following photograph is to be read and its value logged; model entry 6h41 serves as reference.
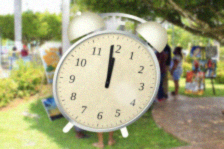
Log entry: 11h59
